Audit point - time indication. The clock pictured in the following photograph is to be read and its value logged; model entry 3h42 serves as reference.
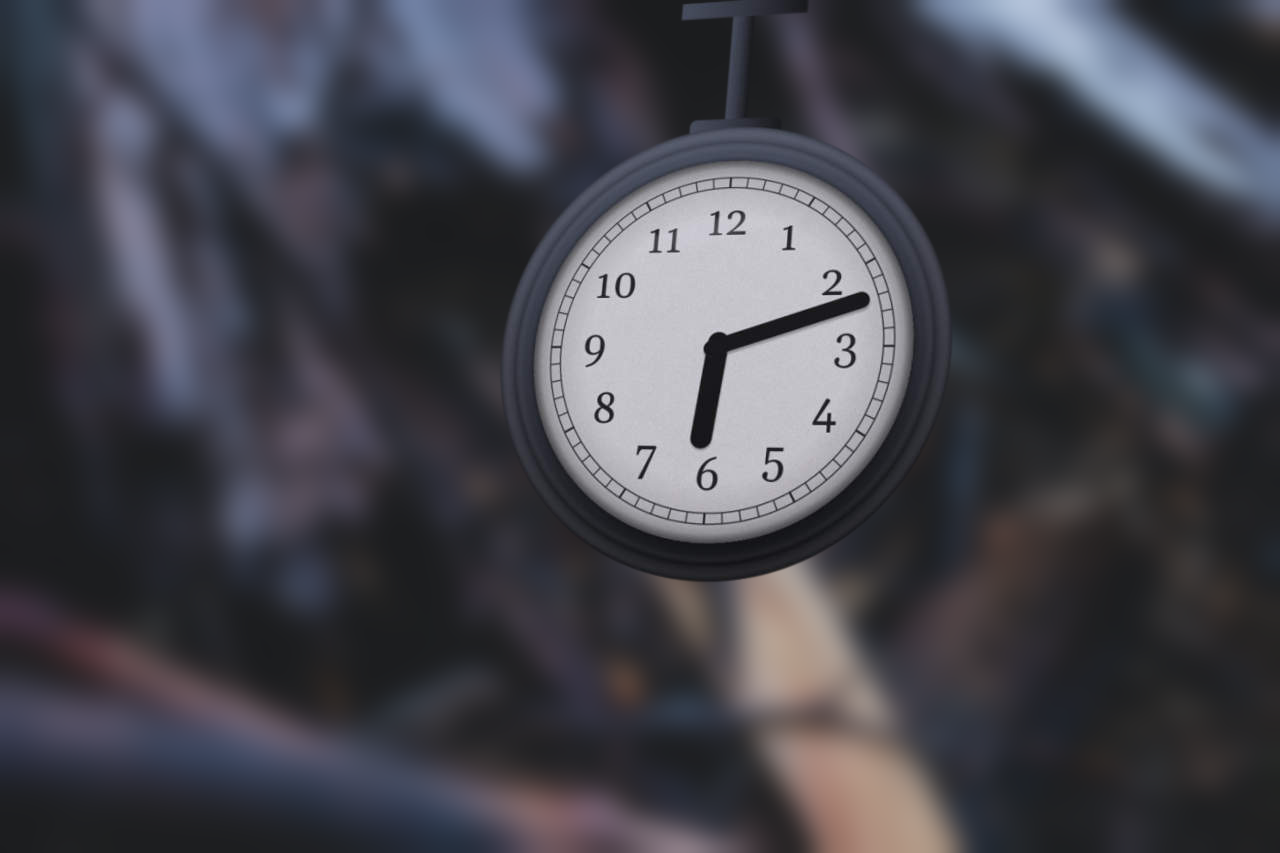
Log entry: 6h12
